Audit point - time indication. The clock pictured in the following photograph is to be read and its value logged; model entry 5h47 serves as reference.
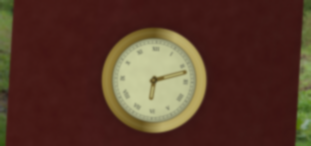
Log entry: 6h12
